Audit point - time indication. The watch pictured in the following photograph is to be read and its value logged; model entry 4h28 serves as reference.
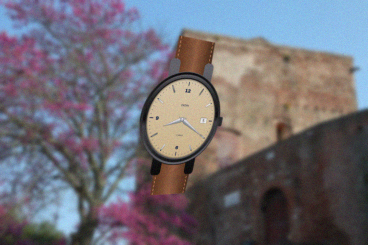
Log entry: 8h20
